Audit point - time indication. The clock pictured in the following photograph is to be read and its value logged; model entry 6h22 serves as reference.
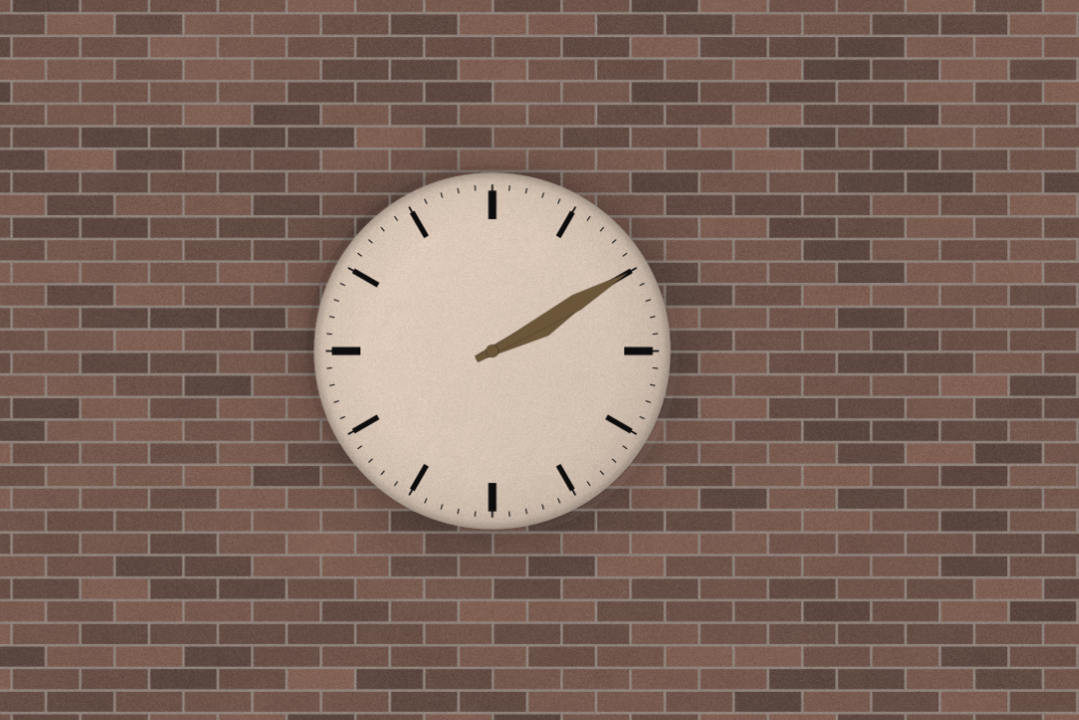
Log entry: 2h10
